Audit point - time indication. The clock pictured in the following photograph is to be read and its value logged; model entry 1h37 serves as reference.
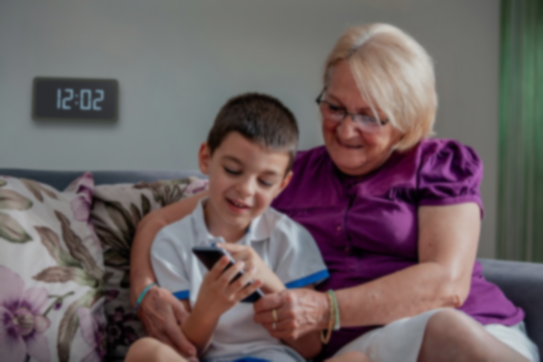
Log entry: 12h02
